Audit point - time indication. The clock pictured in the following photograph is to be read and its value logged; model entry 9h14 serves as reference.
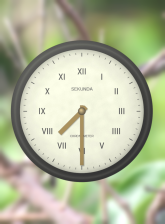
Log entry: 7h30
